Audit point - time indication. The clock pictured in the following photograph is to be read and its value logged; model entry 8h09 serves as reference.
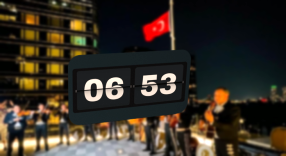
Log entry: 6h53
